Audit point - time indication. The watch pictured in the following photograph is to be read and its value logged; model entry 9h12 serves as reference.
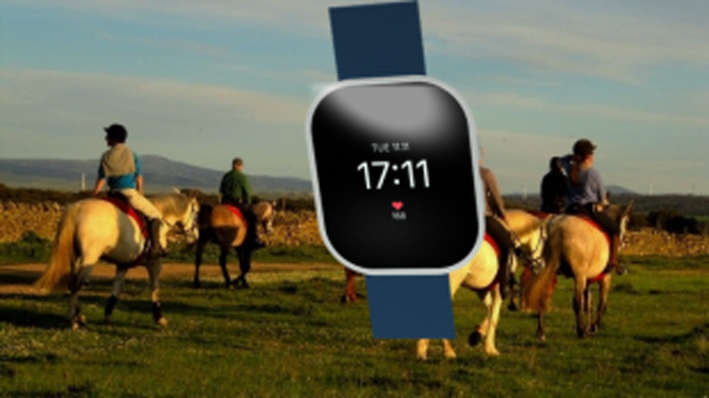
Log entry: 17h11
